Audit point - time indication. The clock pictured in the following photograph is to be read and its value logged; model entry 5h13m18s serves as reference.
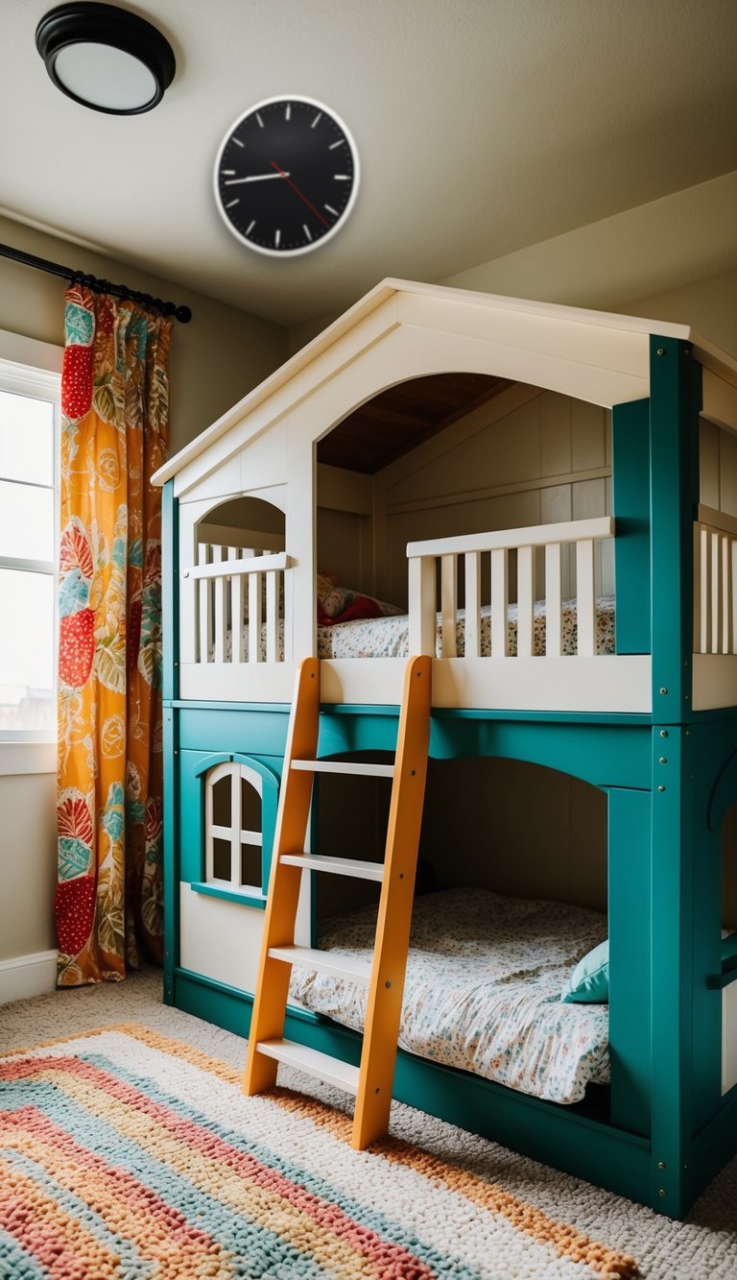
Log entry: 8h43m22s
